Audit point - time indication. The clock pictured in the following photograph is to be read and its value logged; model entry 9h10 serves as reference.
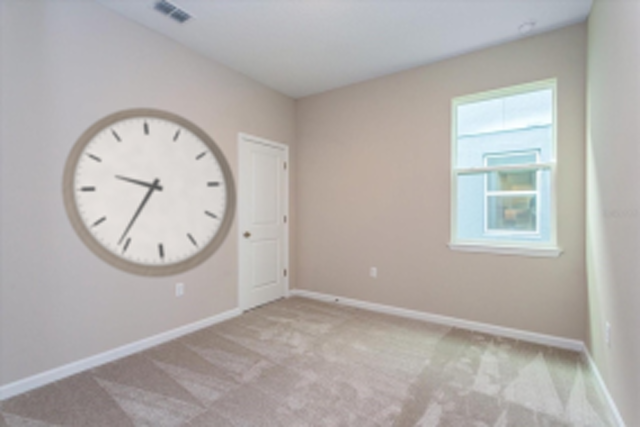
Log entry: 9h36
